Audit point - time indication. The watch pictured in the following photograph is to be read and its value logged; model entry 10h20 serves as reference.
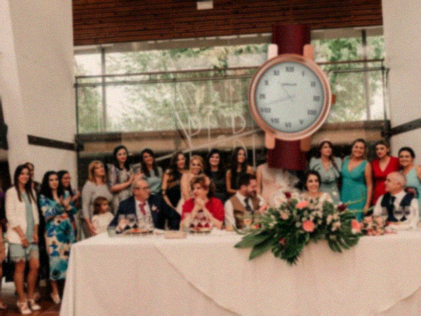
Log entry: 10h42
